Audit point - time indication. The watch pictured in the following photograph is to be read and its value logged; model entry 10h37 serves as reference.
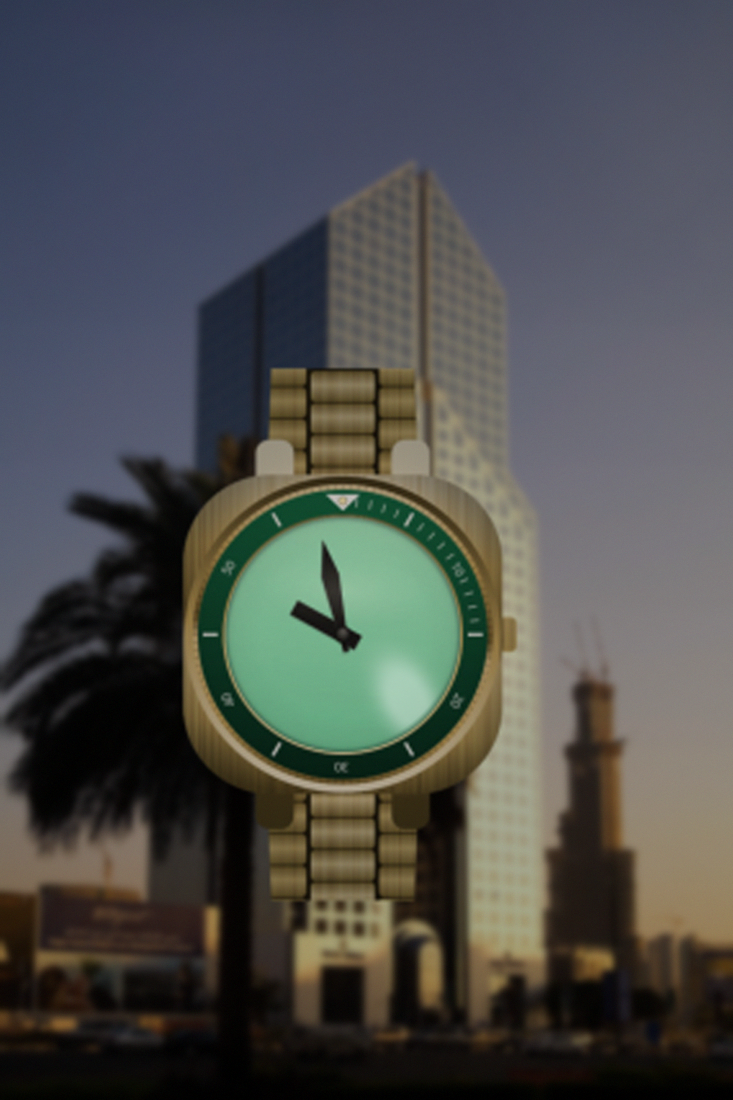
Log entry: 9h58
